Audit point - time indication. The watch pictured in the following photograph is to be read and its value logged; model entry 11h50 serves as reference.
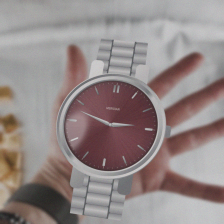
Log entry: 2h48
